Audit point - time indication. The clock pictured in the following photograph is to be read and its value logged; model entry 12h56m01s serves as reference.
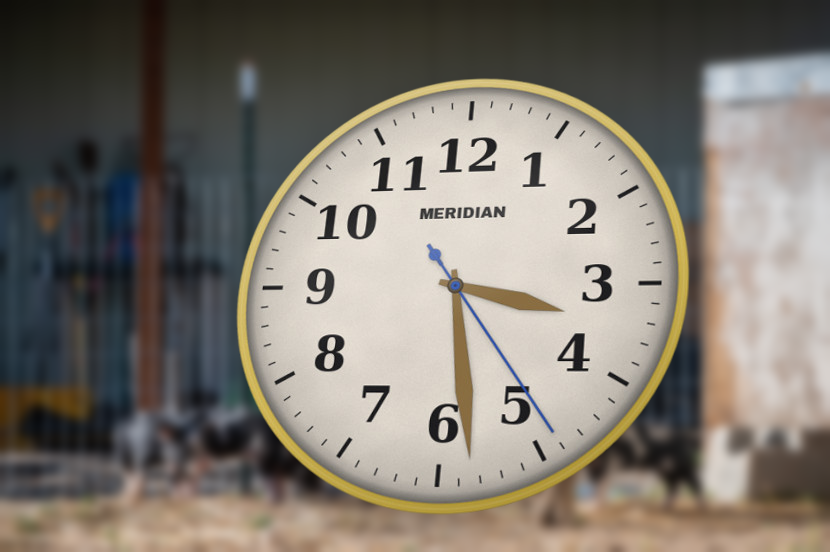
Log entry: 3h28m24s
